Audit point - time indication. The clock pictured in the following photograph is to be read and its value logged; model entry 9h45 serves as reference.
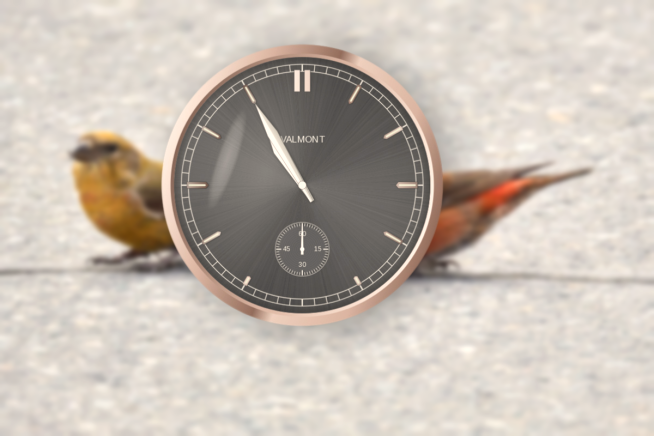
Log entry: 10h55
